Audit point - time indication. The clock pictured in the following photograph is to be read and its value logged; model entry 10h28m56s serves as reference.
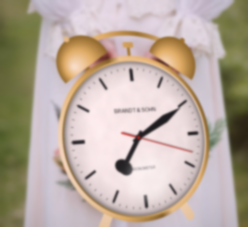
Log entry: 7h10m18s
